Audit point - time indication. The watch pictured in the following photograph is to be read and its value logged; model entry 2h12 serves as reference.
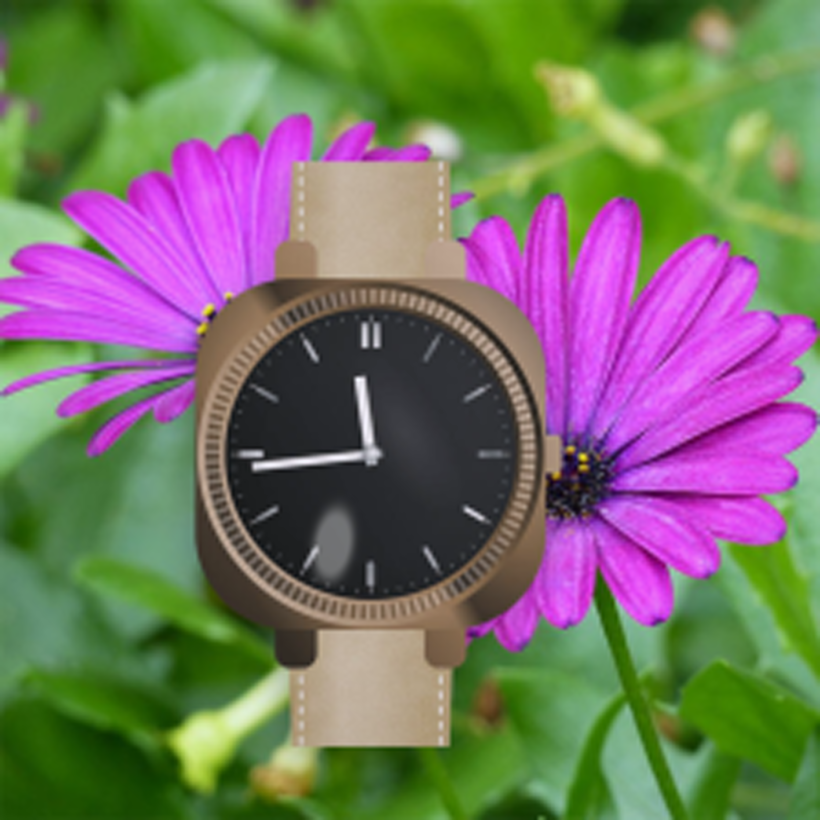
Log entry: 11h44
